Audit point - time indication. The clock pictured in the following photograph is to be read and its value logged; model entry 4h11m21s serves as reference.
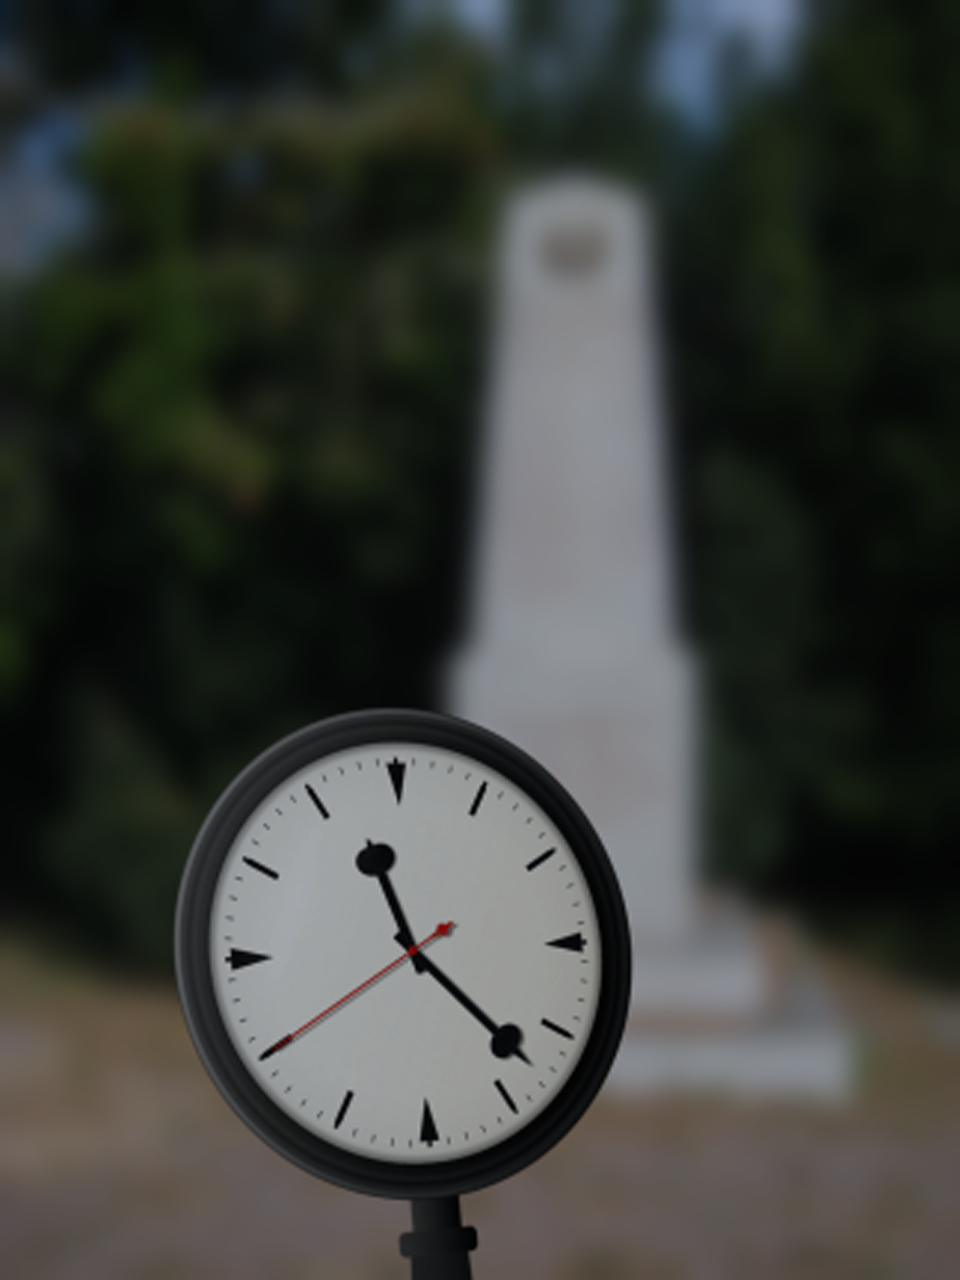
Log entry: 11h22m40s
